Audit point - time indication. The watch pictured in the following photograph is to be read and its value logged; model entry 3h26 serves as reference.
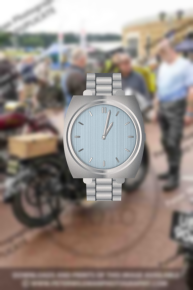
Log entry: 1h02
